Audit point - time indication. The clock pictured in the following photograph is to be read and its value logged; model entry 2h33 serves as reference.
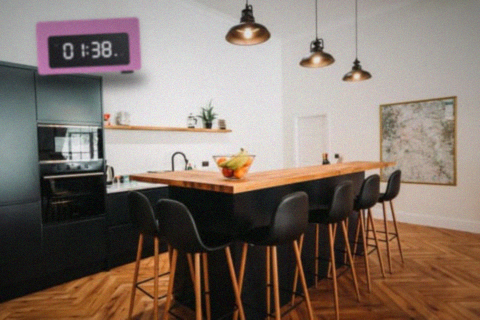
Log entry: 1h38
